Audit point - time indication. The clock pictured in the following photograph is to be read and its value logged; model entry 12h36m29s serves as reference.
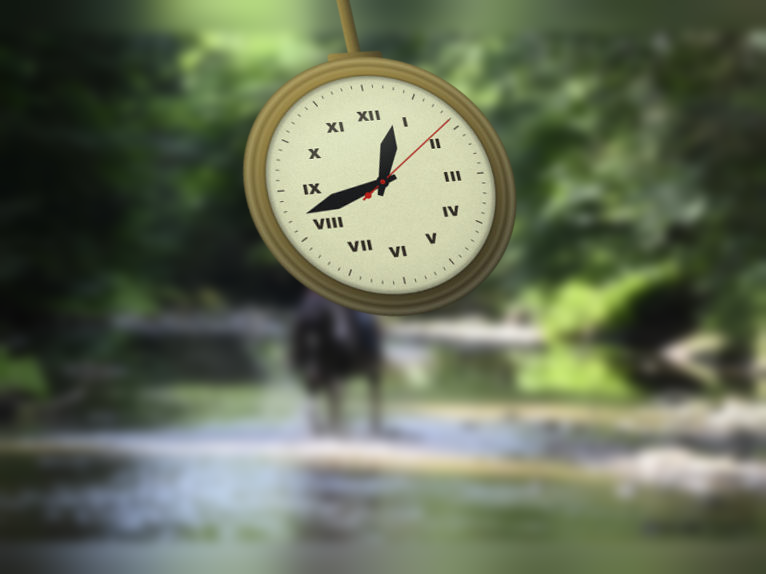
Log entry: 12h42m09s
